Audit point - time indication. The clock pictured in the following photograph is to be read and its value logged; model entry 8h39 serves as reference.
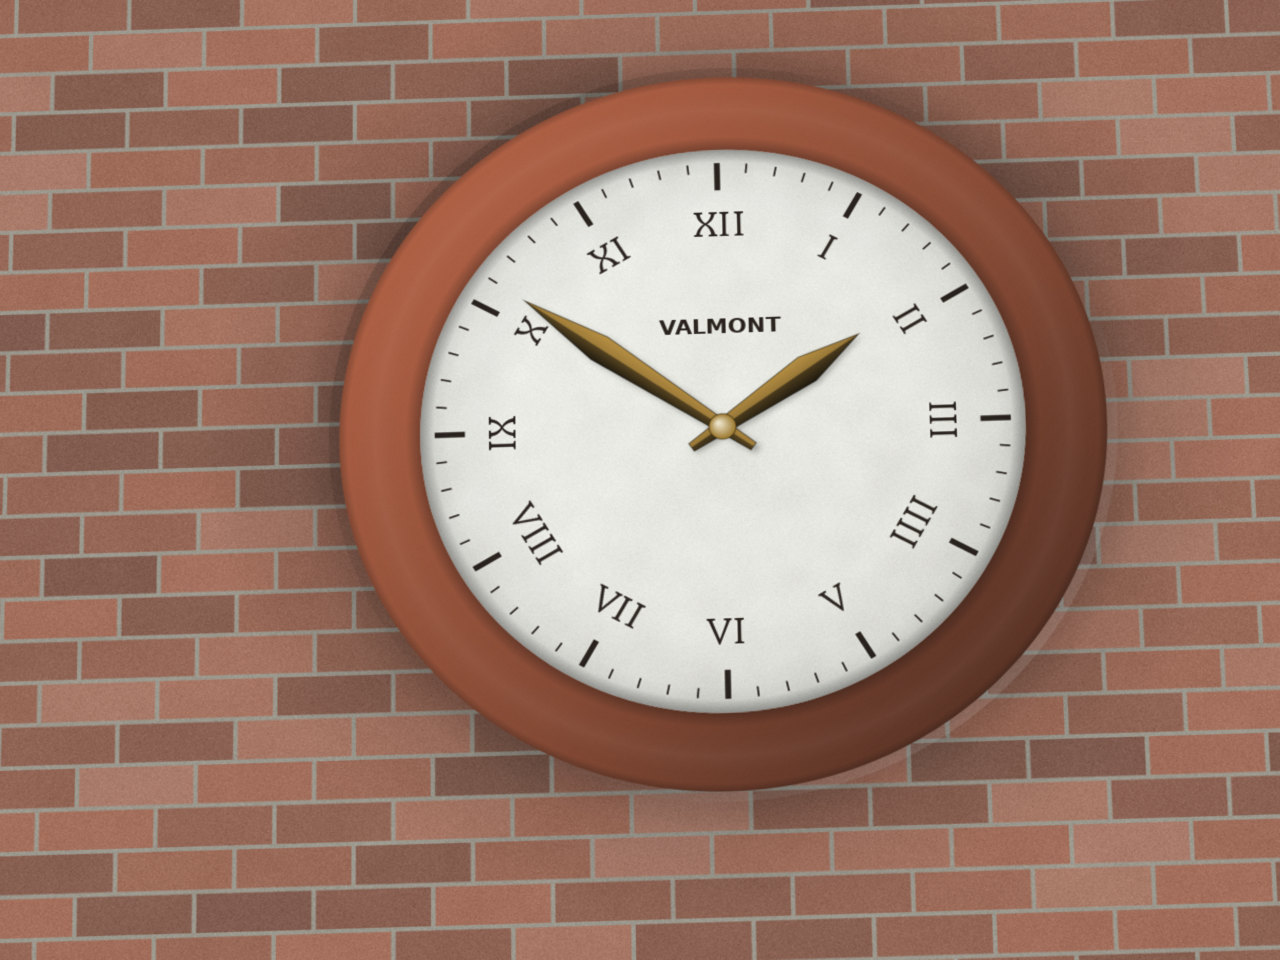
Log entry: 1h51
